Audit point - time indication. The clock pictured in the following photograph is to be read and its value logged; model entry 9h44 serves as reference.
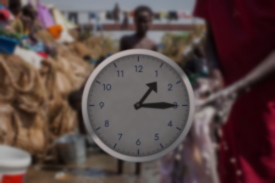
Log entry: 1h15
